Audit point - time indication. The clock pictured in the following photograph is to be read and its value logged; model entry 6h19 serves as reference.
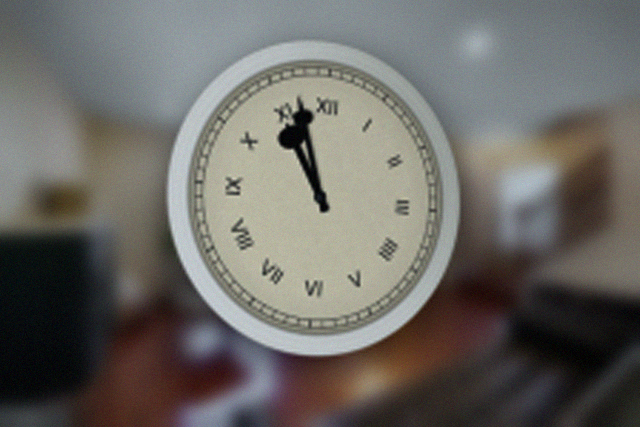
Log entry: 10h57
